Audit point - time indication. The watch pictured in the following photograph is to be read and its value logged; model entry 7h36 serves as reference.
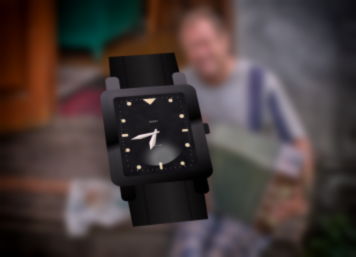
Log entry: 6h43
